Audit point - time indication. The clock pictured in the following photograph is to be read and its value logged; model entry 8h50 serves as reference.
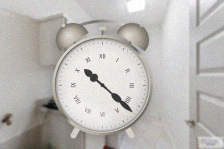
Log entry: 10h22
